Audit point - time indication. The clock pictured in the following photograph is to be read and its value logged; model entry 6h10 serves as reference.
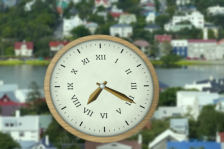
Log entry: 7h20
